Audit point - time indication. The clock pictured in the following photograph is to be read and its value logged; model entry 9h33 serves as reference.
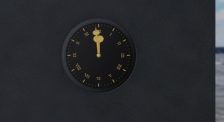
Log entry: 11h59
